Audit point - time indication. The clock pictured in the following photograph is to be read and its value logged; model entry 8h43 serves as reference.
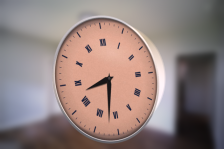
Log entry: 8h32
